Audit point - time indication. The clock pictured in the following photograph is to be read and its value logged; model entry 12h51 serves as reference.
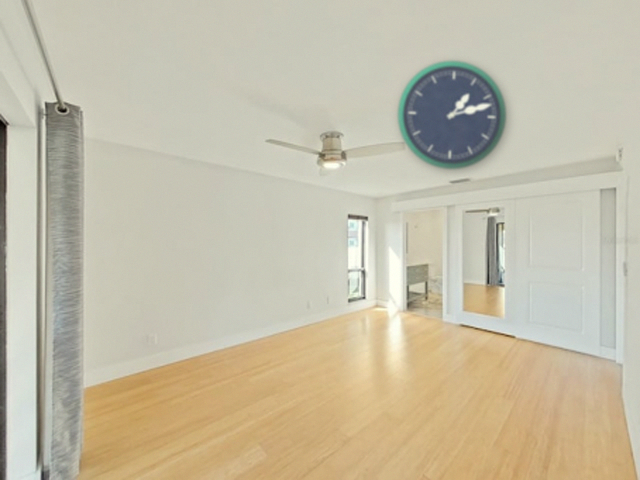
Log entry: 1h12
